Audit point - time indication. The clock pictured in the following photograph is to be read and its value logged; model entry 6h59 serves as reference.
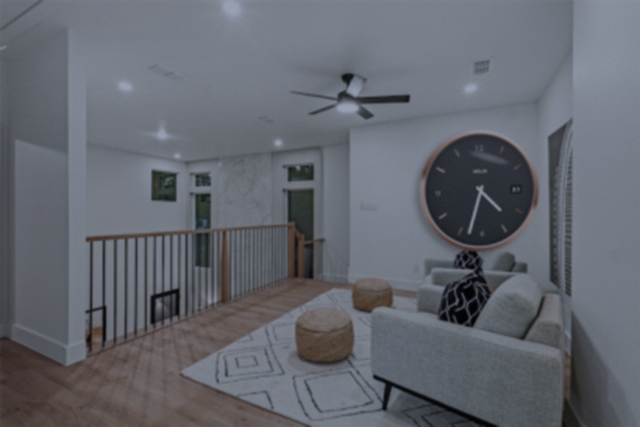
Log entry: 4h33
